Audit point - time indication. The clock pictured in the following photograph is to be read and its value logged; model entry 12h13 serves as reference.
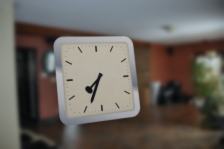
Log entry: 7h34
